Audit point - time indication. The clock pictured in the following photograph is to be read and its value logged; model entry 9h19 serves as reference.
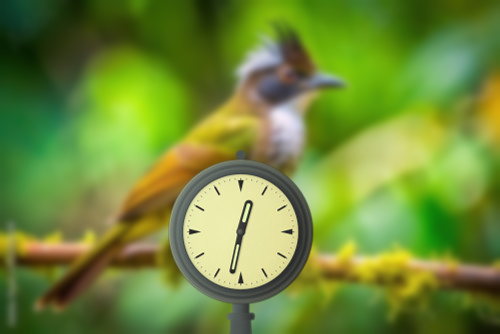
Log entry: 12h32
